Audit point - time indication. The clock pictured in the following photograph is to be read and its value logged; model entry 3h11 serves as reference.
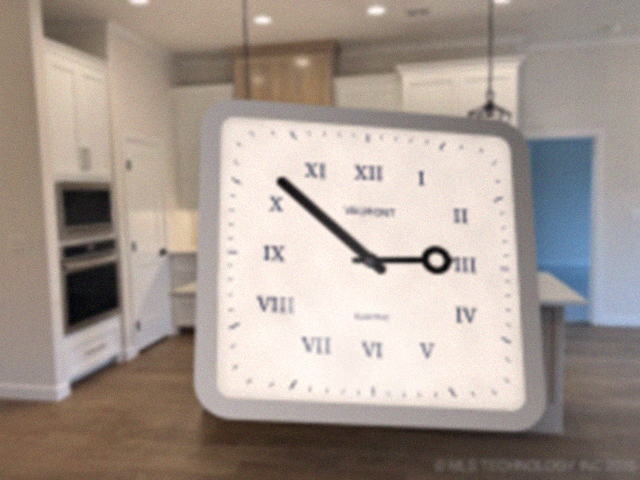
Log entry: 2h52
